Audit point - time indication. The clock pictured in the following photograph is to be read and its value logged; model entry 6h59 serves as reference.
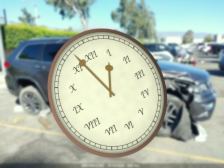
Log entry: 12h57
